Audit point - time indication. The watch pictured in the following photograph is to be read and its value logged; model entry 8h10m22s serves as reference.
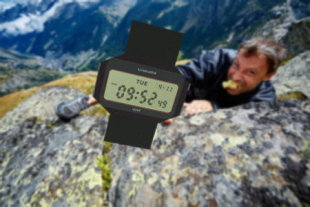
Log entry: 9h52m49s
